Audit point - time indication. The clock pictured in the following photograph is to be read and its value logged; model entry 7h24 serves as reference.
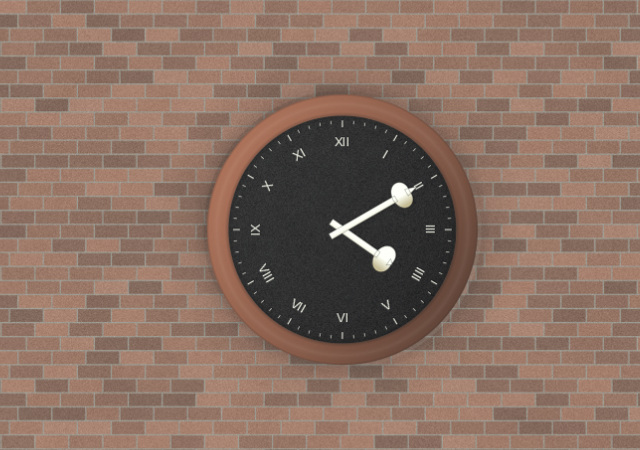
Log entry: 4h10
